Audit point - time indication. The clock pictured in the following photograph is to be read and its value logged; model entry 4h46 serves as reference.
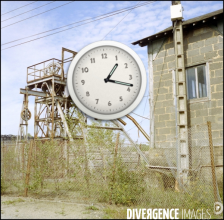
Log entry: 1h18
